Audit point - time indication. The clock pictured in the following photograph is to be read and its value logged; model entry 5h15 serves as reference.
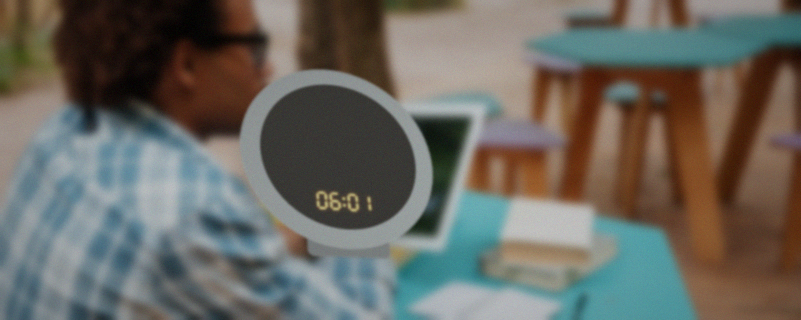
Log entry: 6h01
